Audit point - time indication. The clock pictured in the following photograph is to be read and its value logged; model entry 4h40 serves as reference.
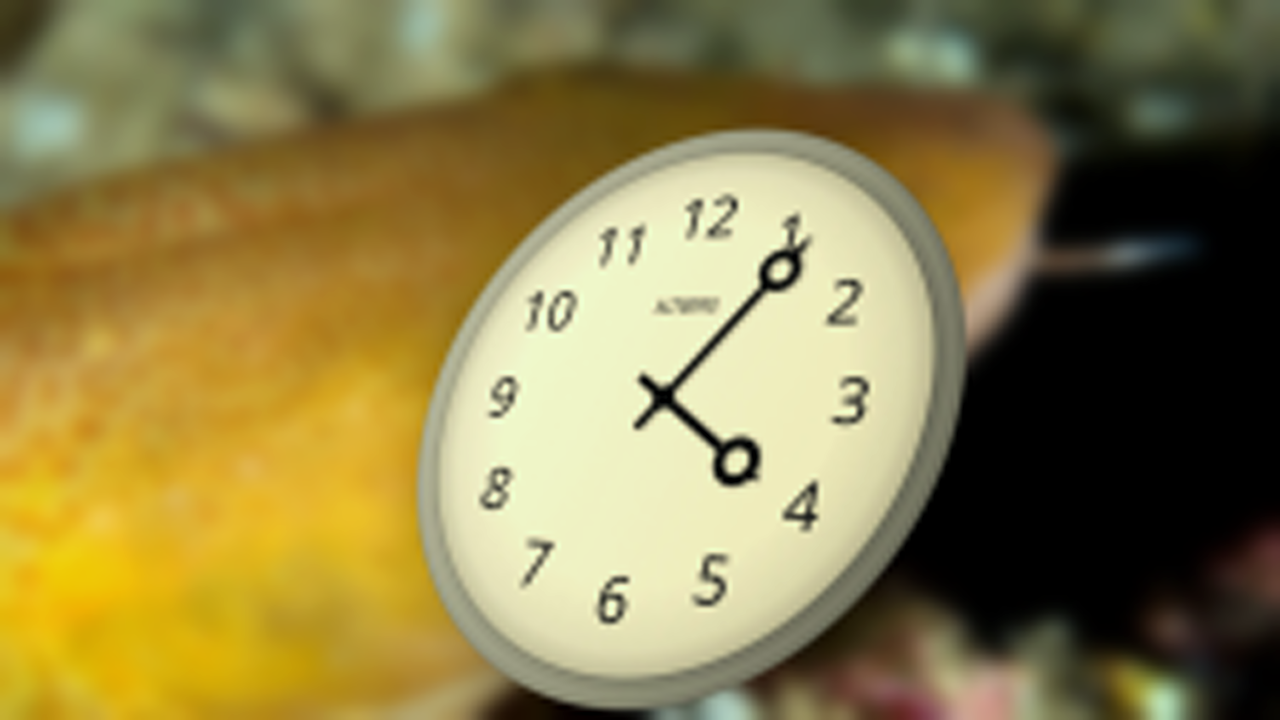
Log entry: 4h06
